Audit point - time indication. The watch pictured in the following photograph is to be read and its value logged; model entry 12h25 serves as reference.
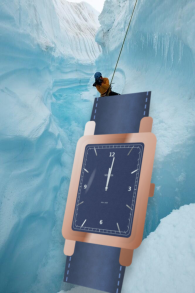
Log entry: 12h01
